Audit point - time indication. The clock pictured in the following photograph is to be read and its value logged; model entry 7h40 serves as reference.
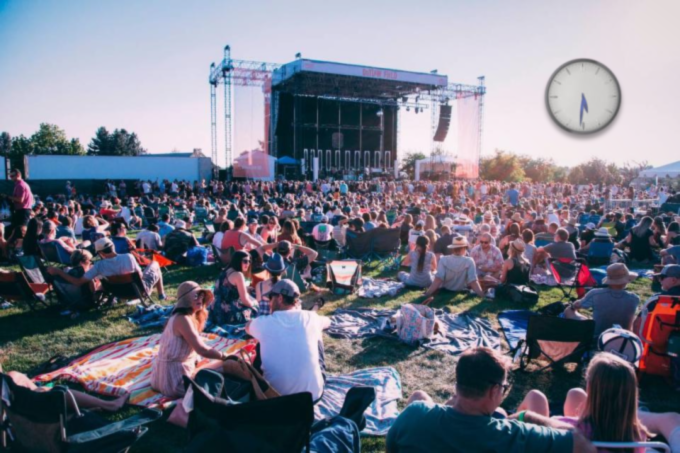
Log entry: 5h31
